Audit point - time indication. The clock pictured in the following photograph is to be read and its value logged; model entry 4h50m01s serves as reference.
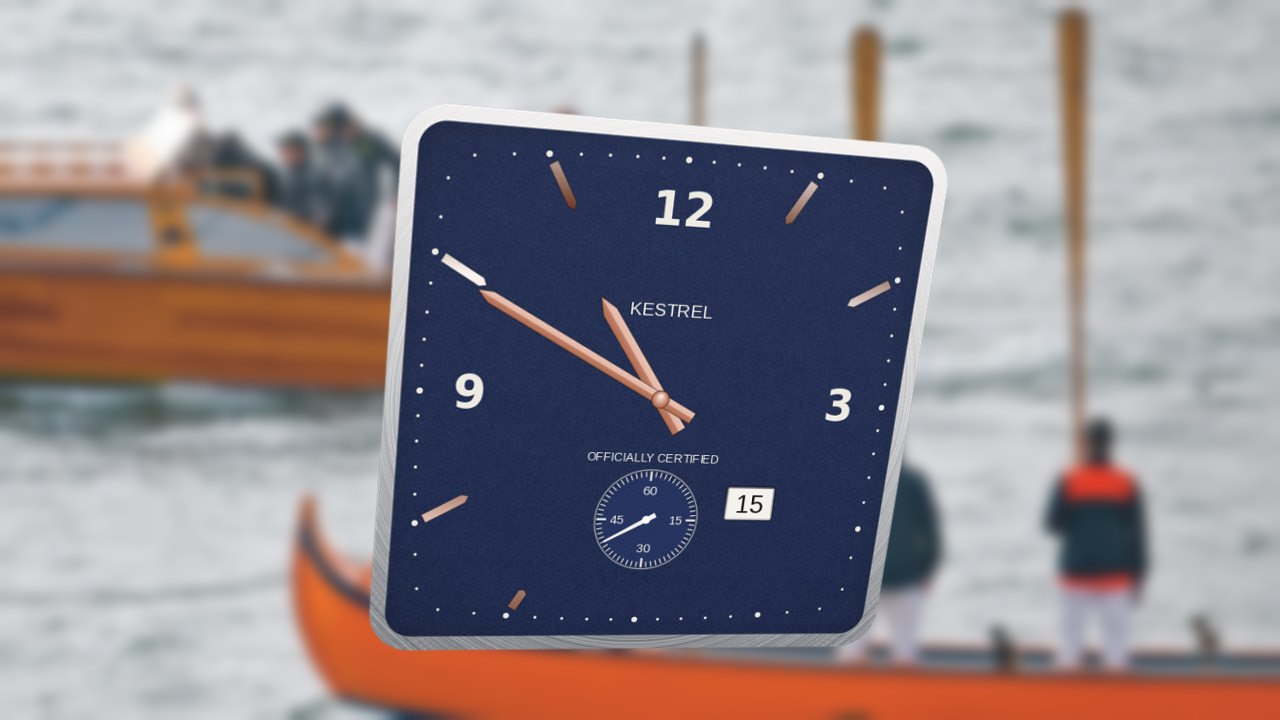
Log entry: 10h49m40s
